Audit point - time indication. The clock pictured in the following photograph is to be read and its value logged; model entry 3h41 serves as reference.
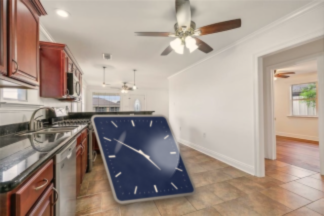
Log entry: 4h51
